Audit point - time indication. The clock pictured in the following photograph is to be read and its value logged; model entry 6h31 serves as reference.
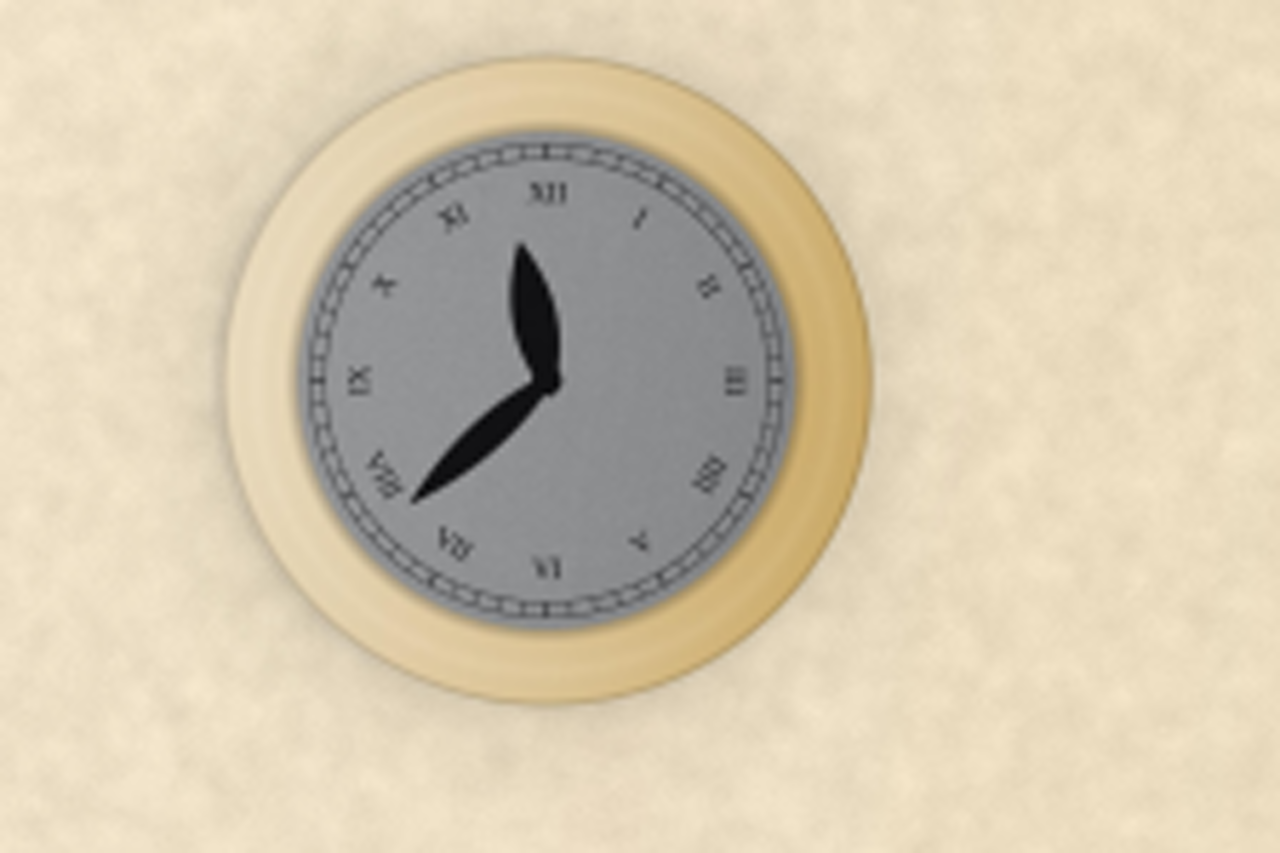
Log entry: 11h38
